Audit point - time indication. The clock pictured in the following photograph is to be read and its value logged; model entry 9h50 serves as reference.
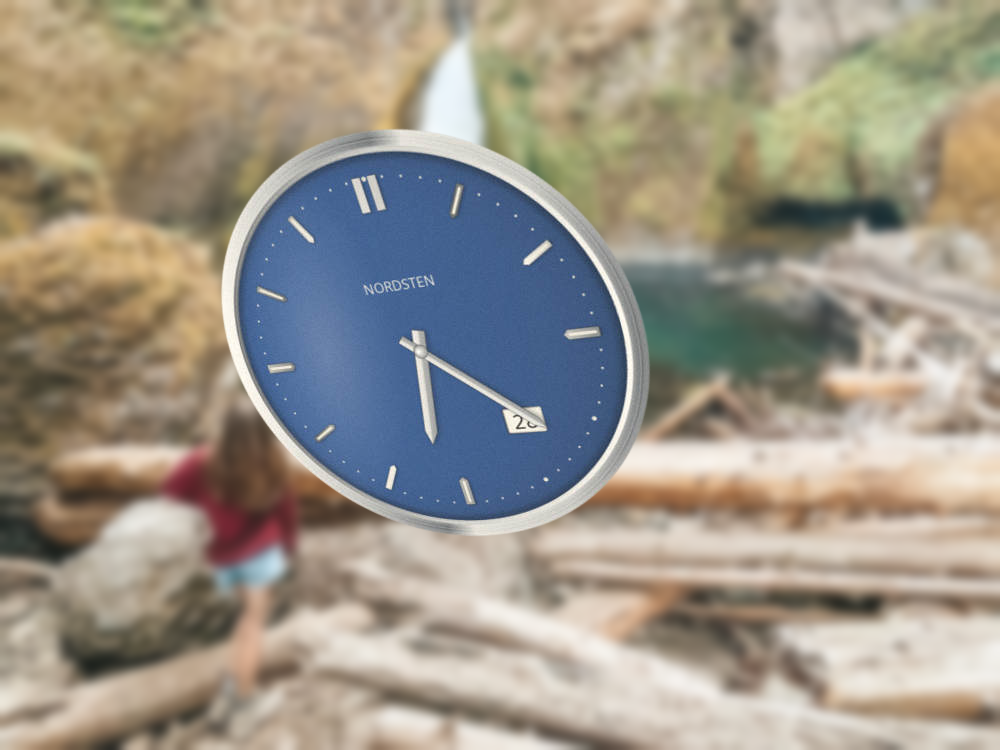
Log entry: 6h22
